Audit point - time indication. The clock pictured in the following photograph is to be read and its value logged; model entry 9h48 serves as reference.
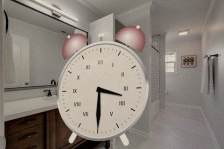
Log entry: 3h30
